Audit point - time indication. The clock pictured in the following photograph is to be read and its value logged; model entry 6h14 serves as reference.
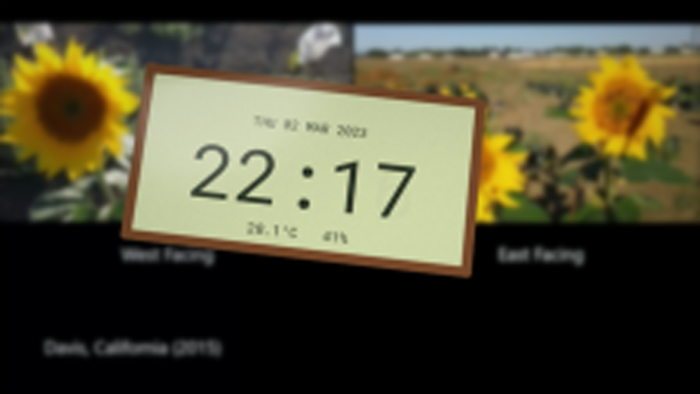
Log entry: 22h17
